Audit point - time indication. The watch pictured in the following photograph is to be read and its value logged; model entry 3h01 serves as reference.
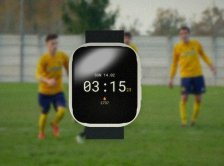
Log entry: 3h15
